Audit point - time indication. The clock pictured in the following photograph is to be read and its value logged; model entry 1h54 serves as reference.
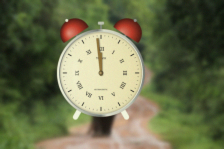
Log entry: 11h59
